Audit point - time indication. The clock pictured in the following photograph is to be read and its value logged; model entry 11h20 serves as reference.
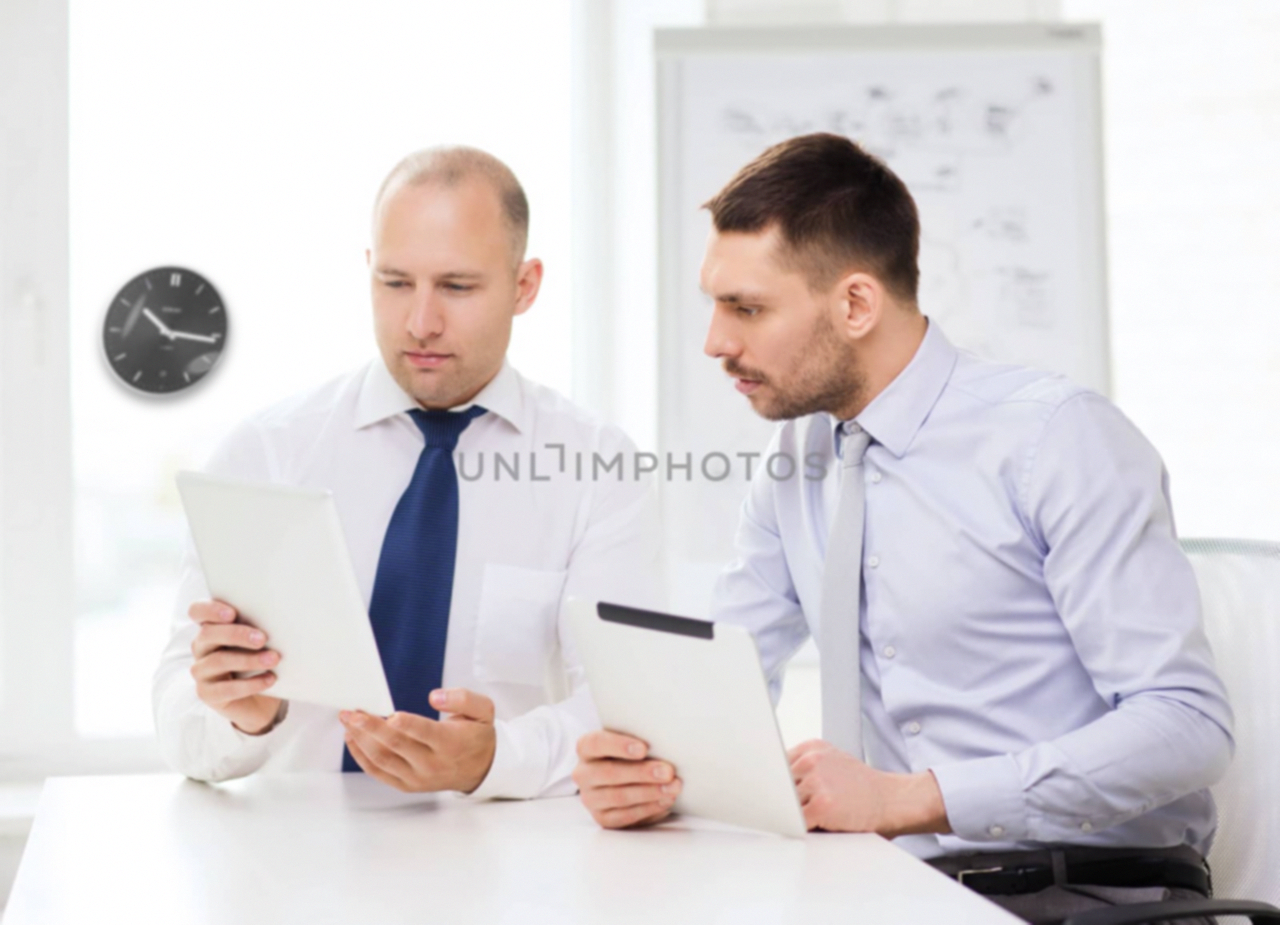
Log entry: 10h16
